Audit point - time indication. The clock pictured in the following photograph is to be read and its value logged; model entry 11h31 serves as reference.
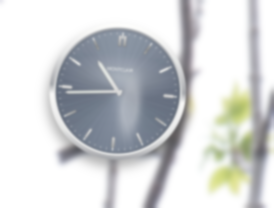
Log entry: 10h44
